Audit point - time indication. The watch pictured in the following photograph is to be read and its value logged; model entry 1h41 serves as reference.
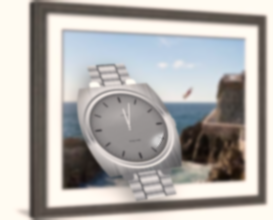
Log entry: 12h03
